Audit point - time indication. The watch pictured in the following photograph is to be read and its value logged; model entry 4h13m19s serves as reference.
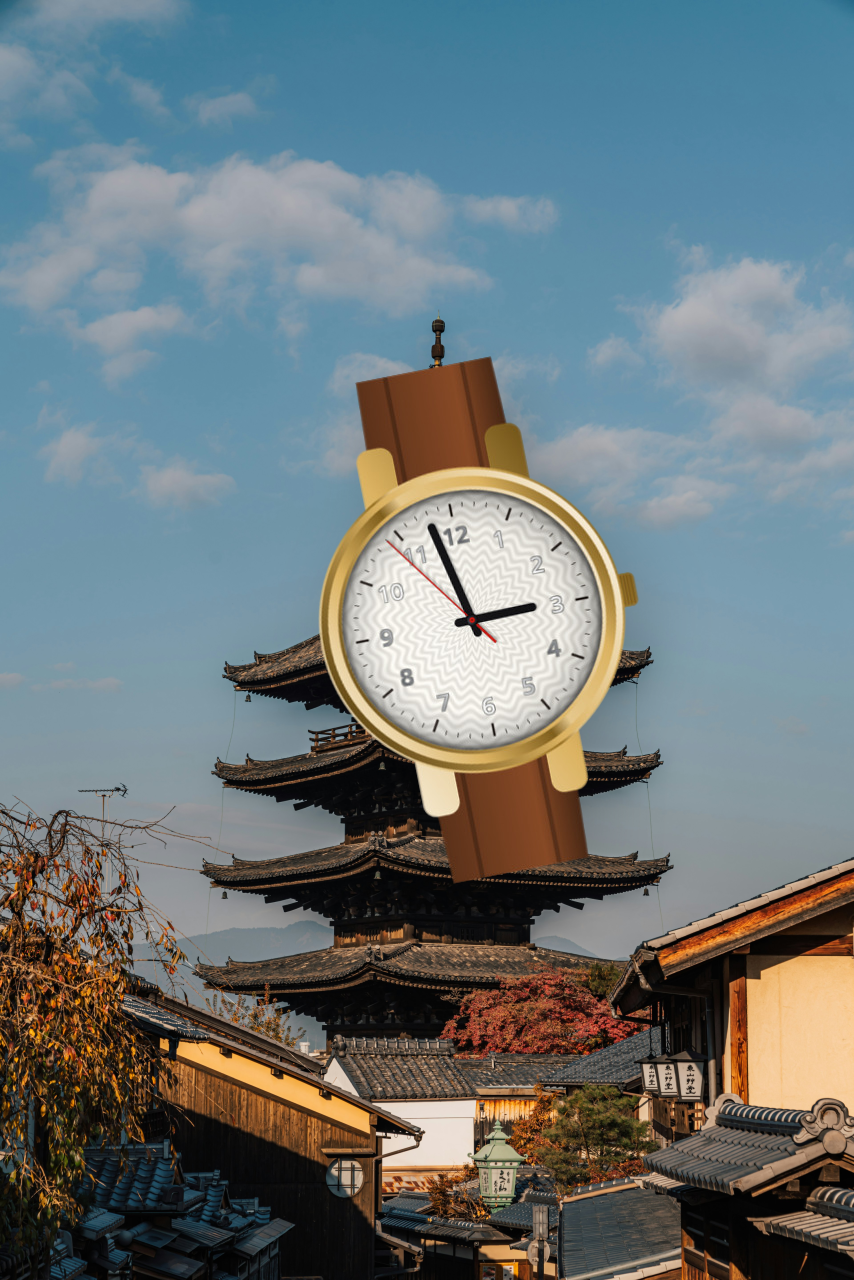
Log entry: 2h57m54s
